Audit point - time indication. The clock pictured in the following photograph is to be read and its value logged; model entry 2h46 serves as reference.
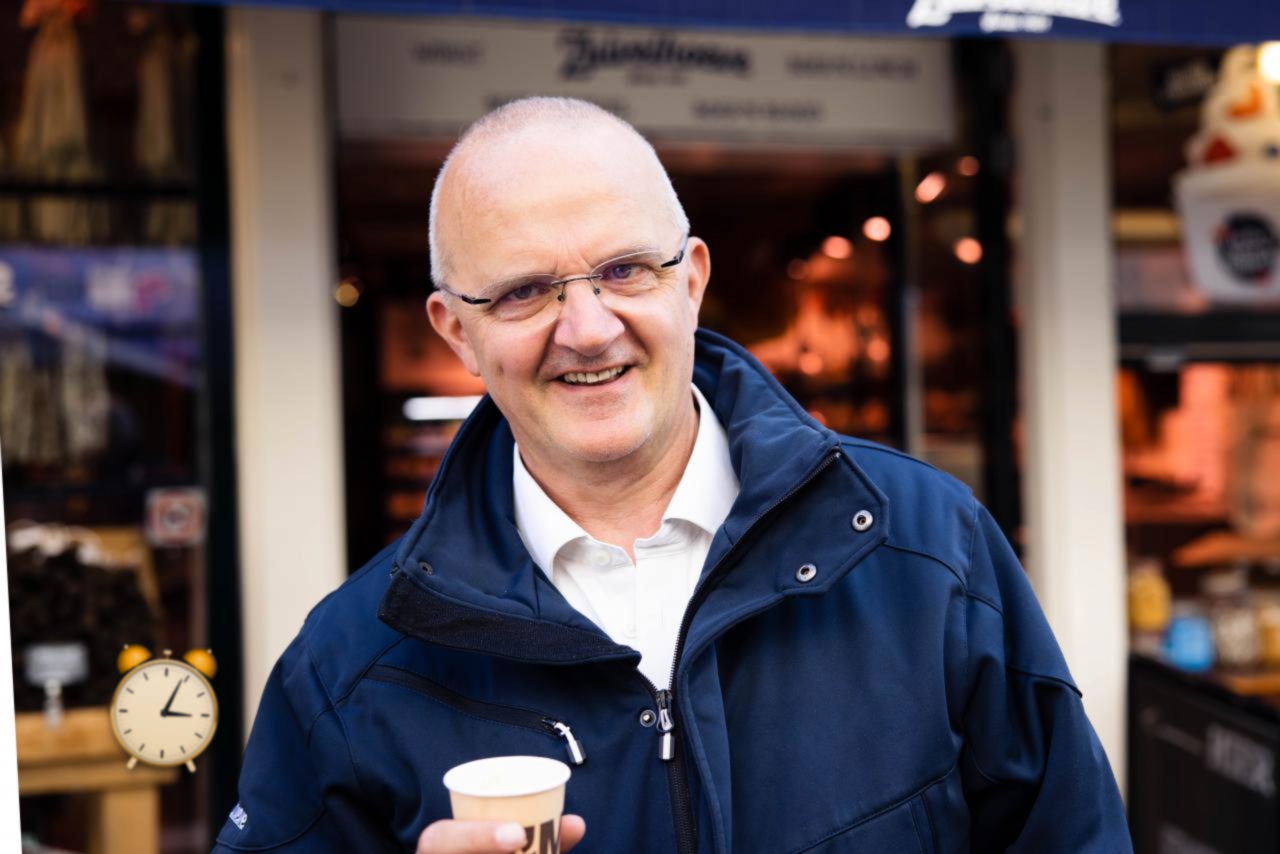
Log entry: 3h04
